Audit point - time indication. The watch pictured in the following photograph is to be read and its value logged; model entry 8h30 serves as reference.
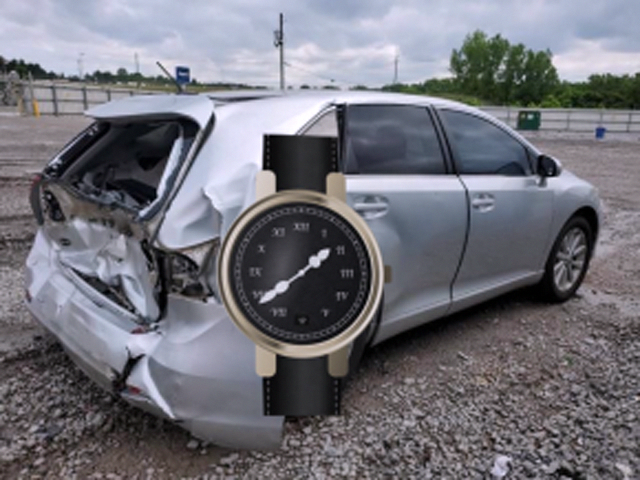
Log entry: 1h39
